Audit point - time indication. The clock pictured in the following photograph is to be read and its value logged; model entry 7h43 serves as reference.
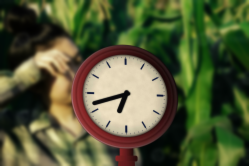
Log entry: 6h42
